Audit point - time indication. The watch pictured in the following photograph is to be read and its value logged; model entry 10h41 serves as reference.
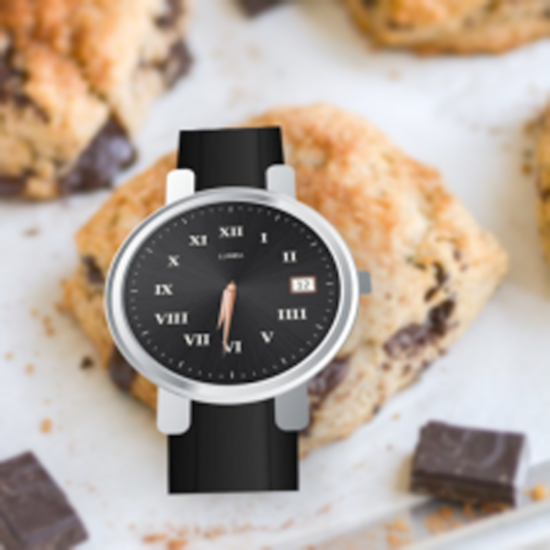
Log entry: 6h31
